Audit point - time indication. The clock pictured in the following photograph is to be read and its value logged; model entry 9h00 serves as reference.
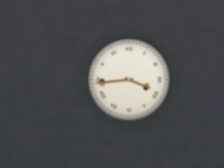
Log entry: 3h44
